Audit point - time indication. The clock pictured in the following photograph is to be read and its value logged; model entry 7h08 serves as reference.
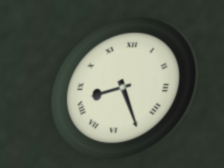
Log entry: 8h25
